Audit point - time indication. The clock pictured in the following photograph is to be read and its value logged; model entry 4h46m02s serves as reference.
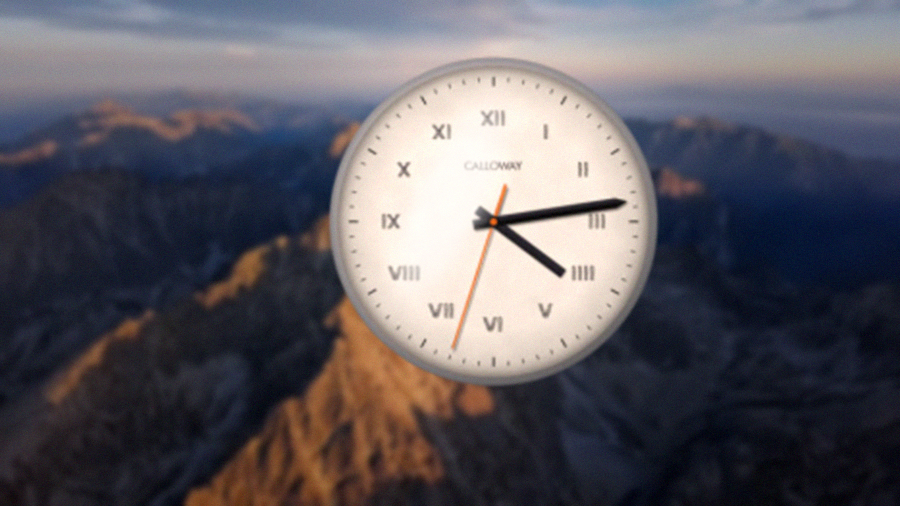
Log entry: 4h13m33s
